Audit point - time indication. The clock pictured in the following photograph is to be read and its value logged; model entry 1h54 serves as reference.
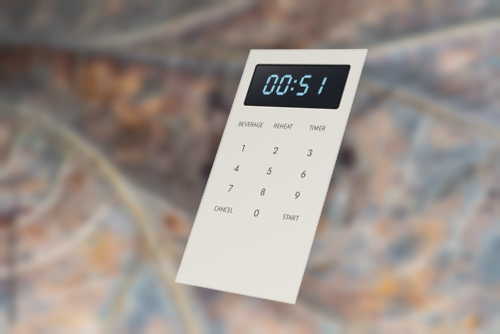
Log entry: 0h51
